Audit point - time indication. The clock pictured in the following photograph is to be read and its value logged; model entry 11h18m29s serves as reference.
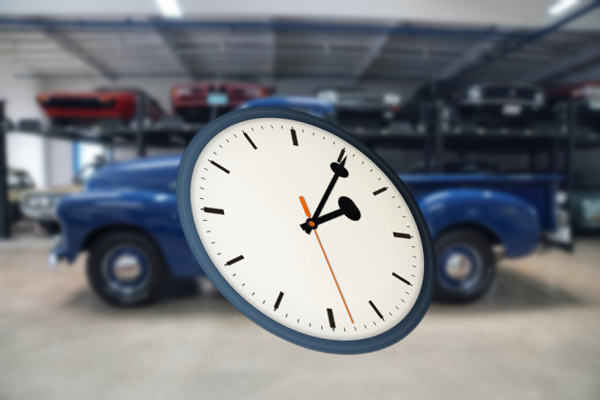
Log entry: 2h05m28s
